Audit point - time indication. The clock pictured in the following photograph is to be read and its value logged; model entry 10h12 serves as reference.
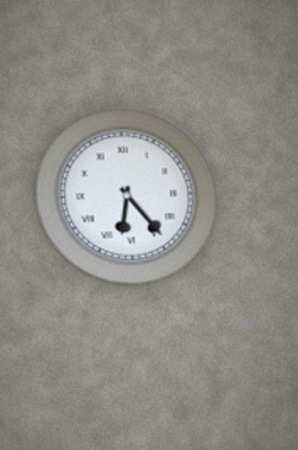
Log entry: 6h24
